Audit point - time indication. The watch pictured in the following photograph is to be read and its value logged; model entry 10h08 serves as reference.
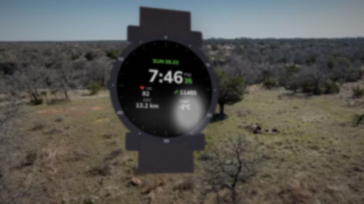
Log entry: 7h46
